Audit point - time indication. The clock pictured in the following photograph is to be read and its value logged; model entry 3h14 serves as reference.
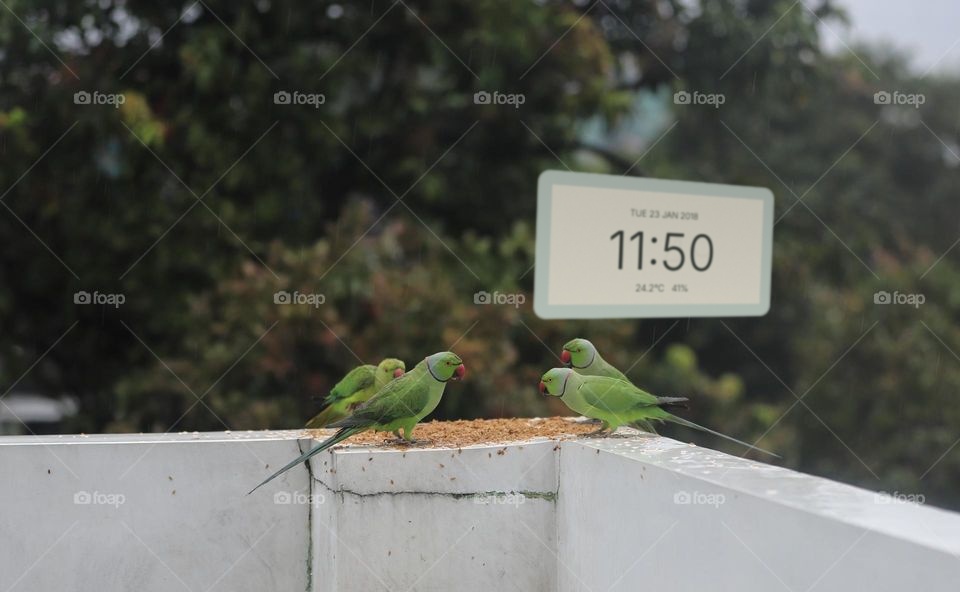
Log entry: 11h50
